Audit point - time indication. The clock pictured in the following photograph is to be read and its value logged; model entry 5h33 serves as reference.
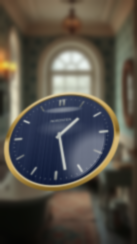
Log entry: 1h28
